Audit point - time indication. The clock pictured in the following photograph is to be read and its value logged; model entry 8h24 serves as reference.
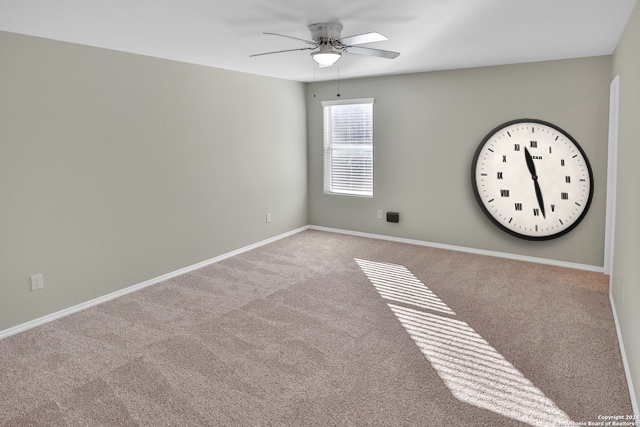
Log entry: 11h28
